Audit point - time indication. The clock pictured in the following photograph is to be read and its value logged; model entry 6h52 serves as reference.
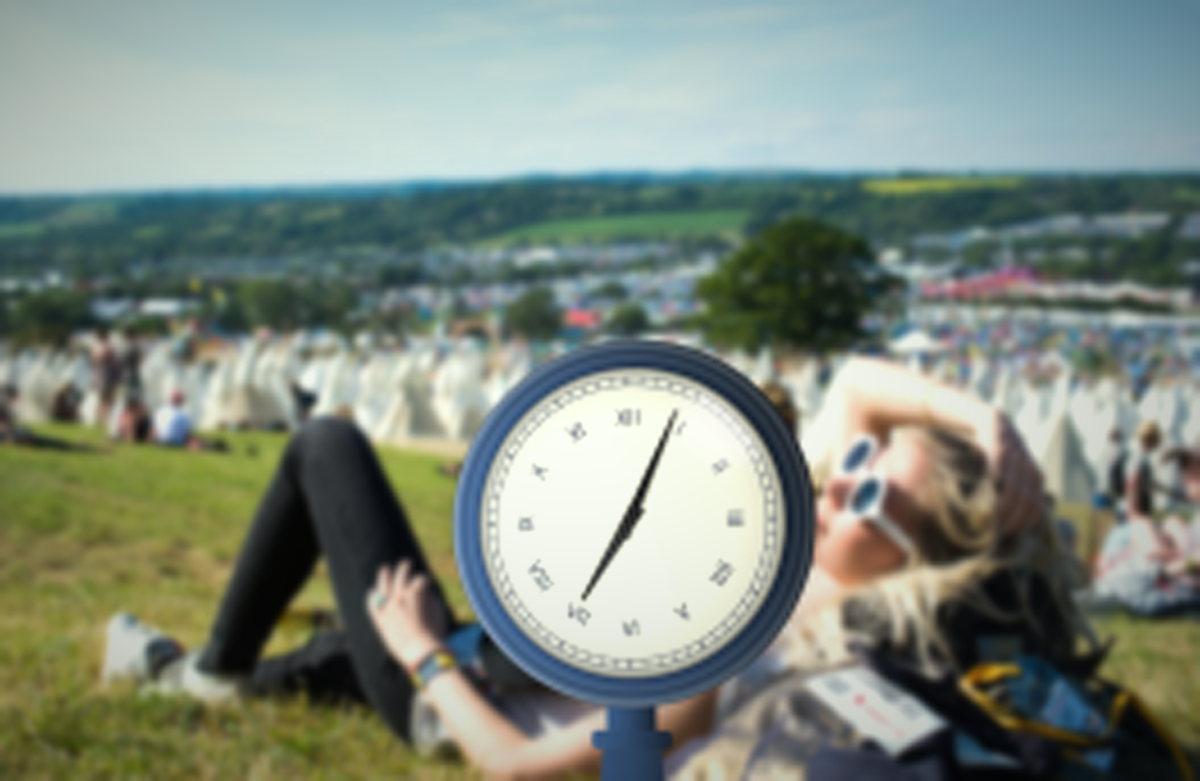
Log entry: 7h04
